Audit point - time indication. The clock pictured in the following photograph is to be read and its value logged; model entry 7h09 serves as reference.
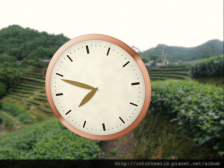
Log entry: 7h49
